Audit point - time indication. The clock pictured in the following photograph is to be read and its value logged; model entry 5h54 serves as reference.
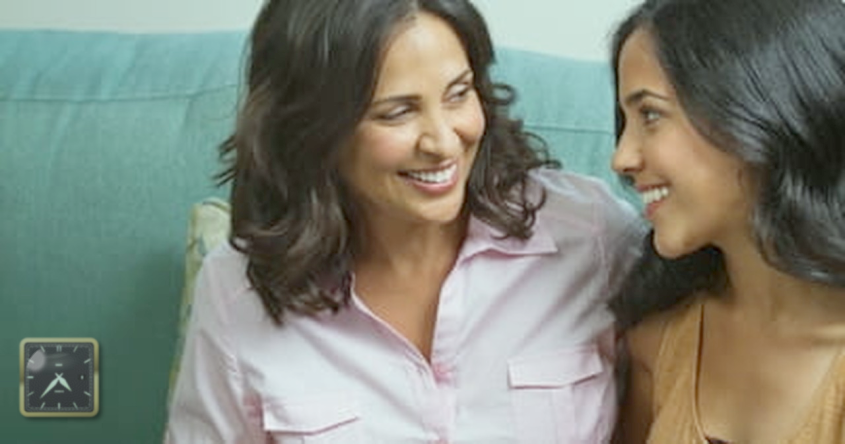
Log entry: 4h37
